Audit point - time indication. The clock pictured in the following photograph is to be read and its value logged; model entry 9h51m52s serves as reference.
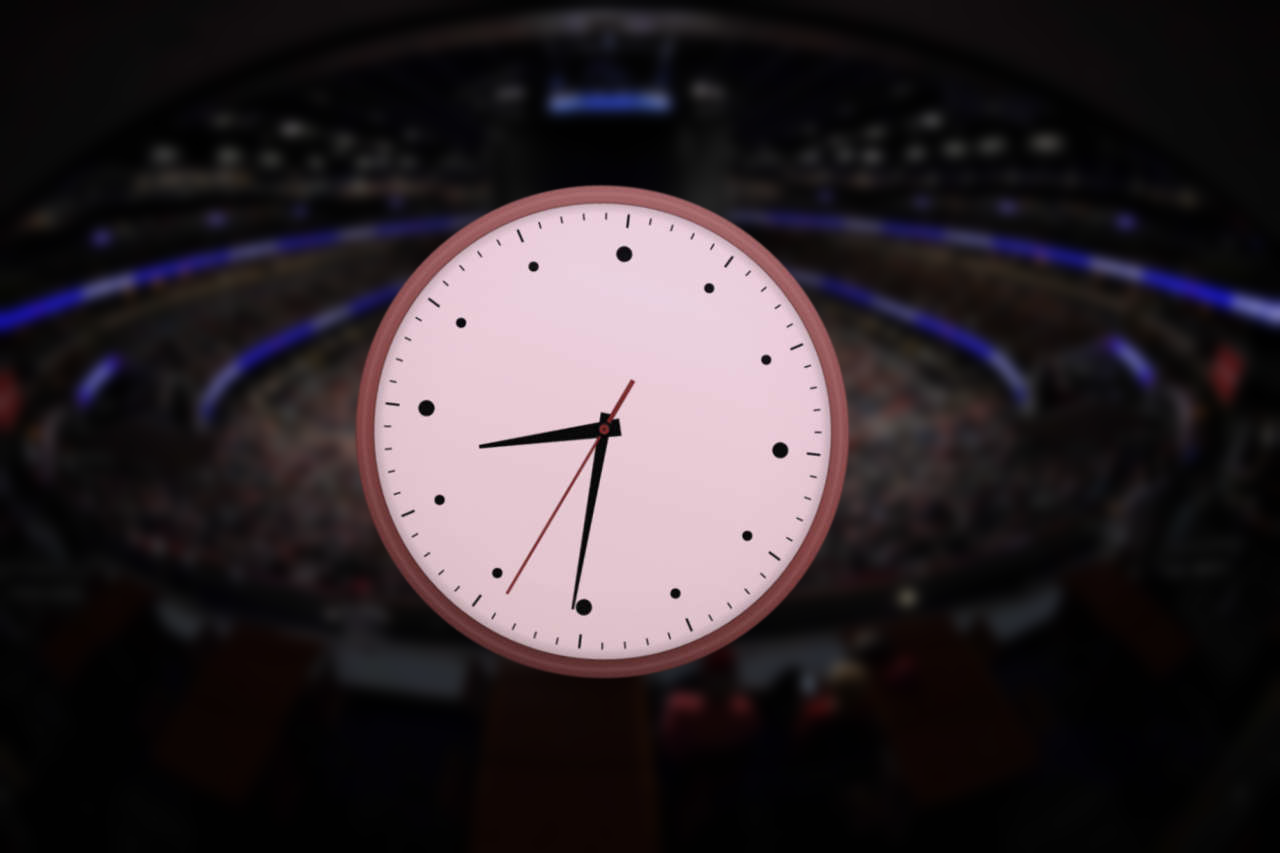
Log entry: 8h30m34s
